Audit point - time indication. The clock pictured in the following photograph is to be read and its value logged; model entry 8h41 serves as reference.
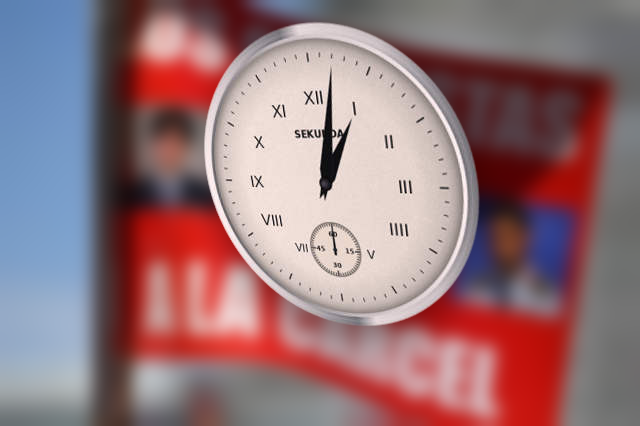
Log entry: 1h02
